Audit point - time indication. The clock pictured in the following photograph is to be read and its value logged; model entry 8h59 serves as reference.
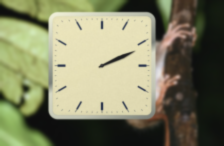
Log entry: 2h11
